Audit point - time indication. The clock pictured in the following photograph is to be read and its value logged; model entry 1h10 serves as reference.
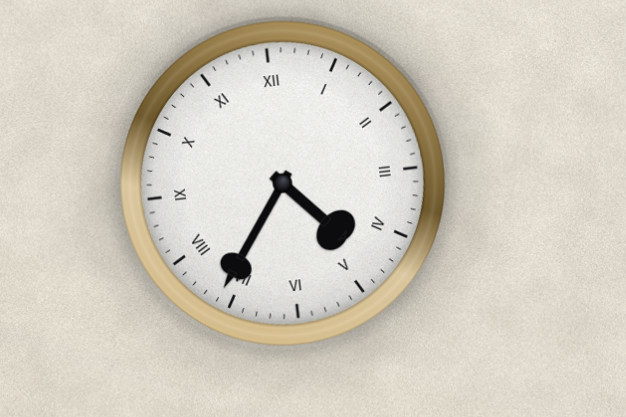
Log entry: 4h36
